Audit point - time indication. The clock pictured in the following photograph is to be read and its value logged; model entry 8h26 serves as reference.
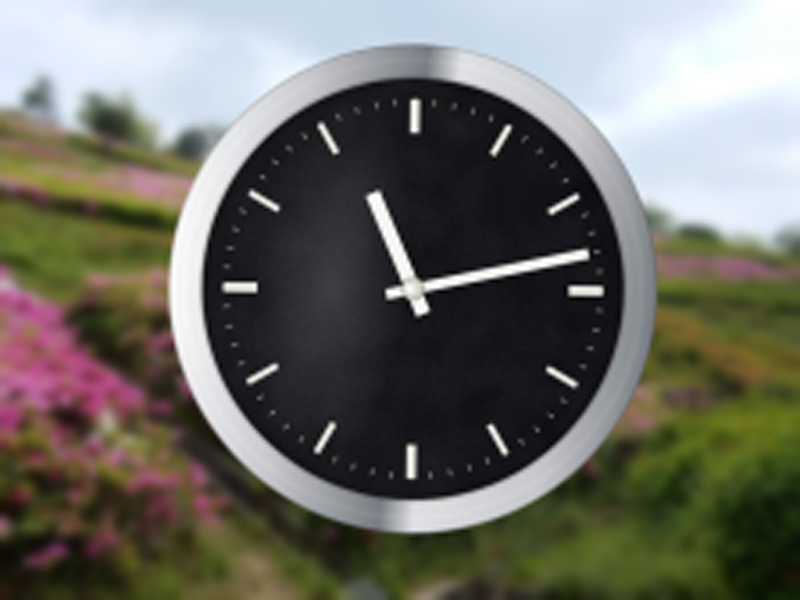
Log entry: 11h13
